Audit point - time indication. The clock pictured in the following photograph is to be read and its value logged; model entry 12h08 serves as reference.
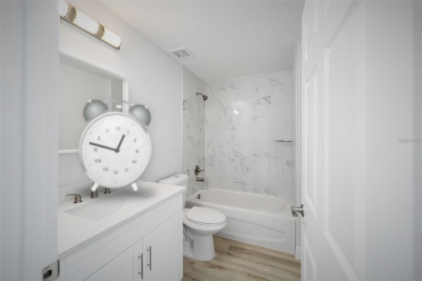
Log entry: 12h47
